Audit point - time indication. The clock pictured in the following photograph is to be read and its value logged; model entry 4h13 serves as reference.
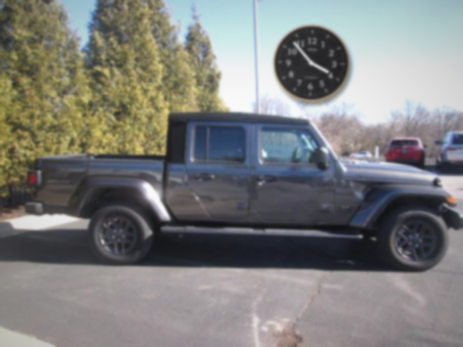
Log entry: 3h53
